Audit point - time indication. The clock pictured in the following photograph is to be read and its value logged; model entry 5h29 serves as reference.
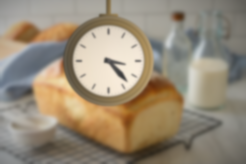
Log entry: 3h23
